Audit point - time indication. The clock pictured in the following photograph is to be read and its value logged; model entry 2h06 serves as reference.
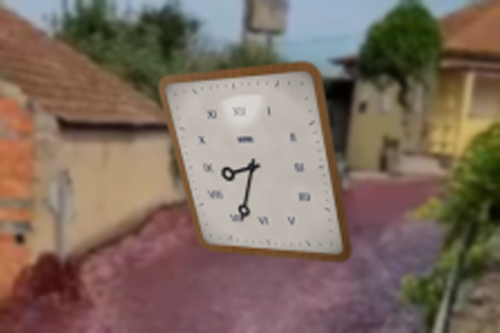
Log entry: 8h34
